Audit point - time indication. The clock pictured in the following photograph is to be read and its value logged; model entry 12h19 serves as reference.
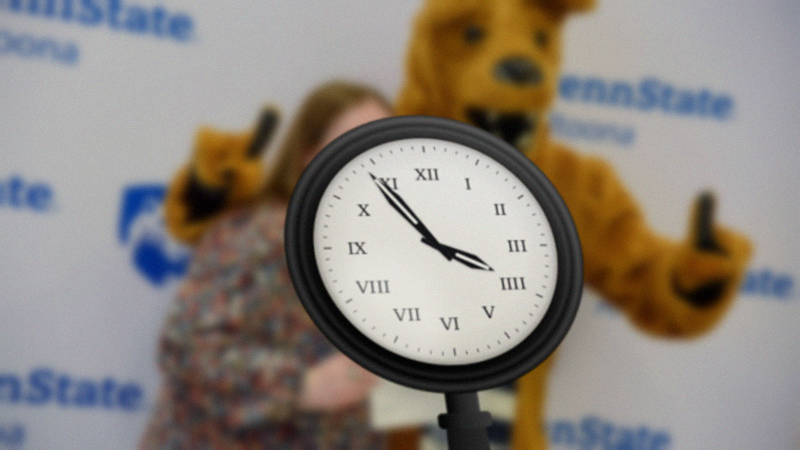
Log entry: 3h54
